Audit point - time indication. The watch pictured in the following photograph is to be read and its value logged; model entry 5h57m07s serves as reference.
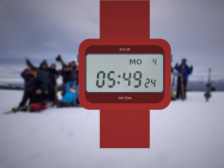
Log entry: 5h49m24s
